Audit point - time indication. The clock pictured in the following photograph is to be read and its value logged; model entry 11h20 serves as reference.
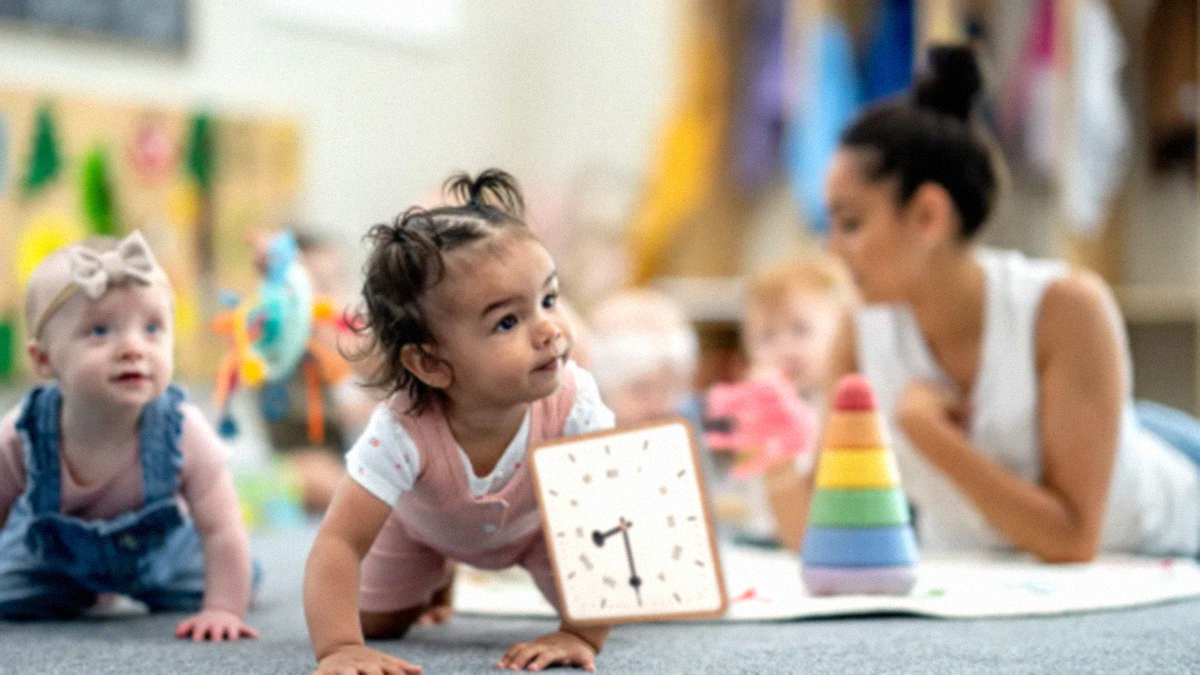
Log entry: 8h30
